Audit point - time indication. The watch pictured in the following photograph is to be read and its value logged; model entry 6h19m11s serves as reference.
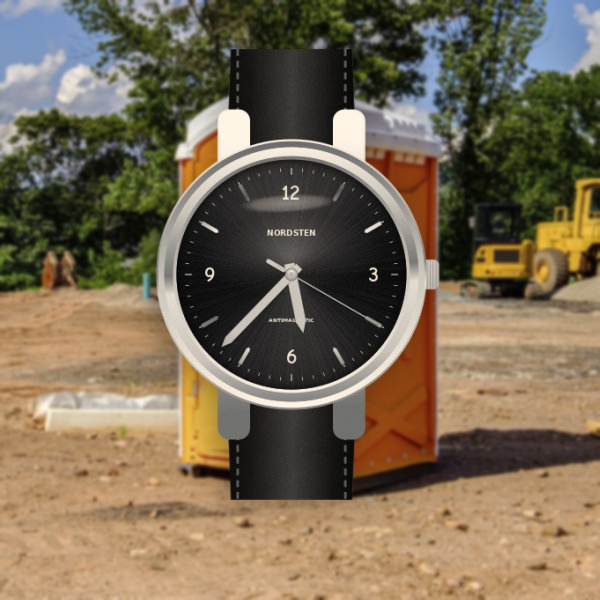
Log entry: 5h37m20s
